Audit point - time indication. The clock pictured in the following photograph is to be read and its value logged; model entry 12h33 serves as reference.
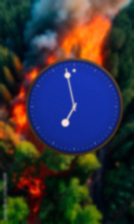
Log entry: 6h58
